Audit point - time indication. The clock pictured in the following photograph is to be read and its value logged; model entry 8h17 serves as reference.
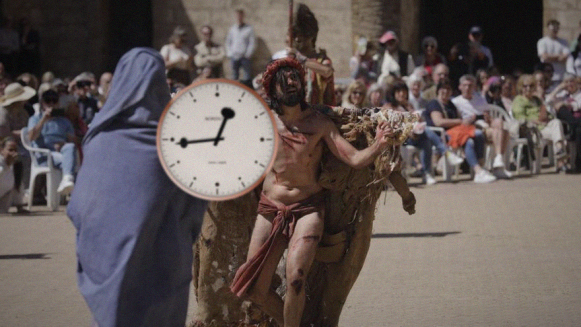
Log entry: 12h44
